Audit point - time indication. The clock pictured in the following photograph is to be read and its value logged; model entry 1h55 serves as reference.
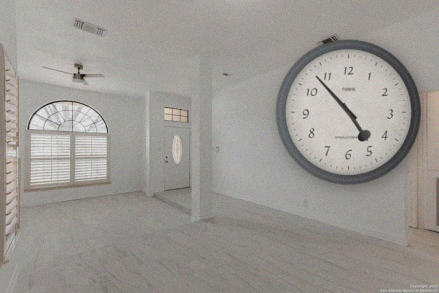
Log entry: 4h53
